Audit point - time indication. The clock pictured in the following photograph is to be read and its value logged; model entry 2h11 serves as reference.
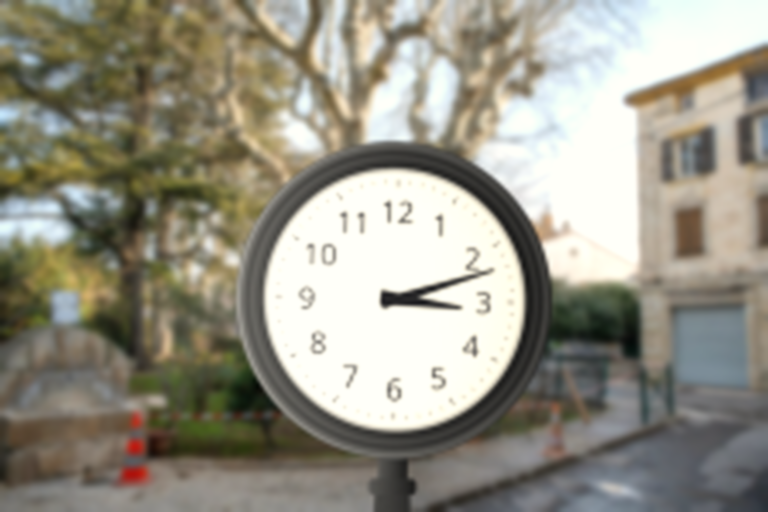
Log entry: 3h12
